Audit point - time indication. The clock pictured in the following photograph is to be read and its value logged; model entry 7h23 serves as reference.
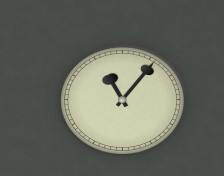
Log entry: 11h06
